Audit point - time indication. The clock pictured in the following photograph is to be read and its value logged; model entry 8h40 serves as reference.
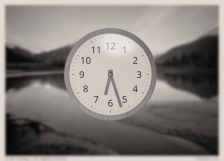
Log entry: 6h27
